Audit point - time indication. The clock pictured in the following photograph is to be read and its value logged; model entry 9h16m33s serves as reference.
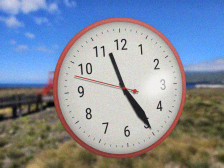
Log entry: 11h24m48s
